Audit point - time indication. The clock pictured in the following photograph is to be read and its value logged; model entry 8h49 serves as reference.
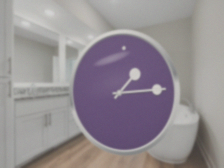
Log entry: 1h13
